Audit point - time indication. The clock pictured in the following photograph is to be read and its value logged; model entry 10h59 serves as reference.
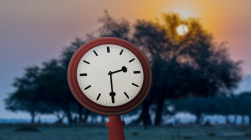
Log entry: 2h30
